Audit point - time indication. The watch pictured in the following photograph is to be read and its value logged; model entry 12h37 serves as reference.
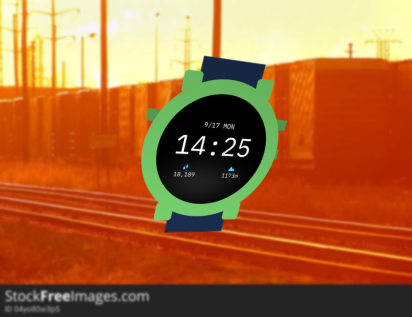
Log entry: 14h25
